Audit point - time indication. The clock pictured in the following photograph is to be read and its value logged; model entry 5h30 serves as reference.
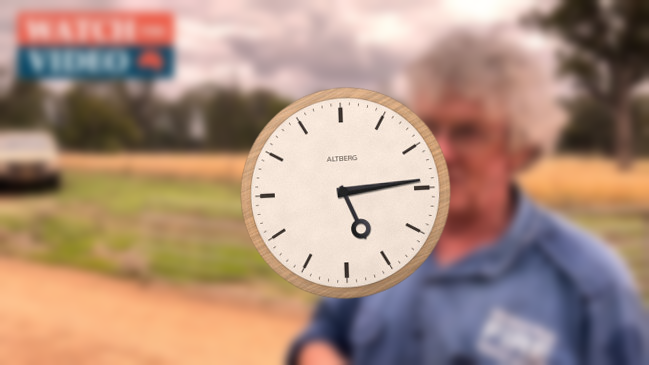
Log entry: 5h14
